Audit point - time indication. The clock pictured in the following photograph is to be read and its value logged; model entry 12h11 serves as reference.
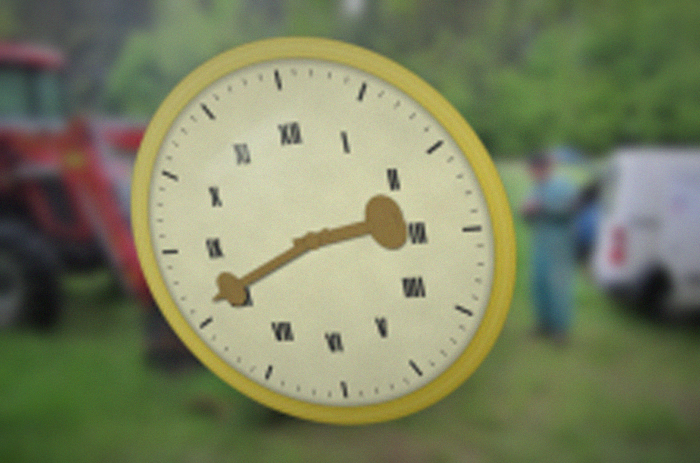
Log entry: 2h41
